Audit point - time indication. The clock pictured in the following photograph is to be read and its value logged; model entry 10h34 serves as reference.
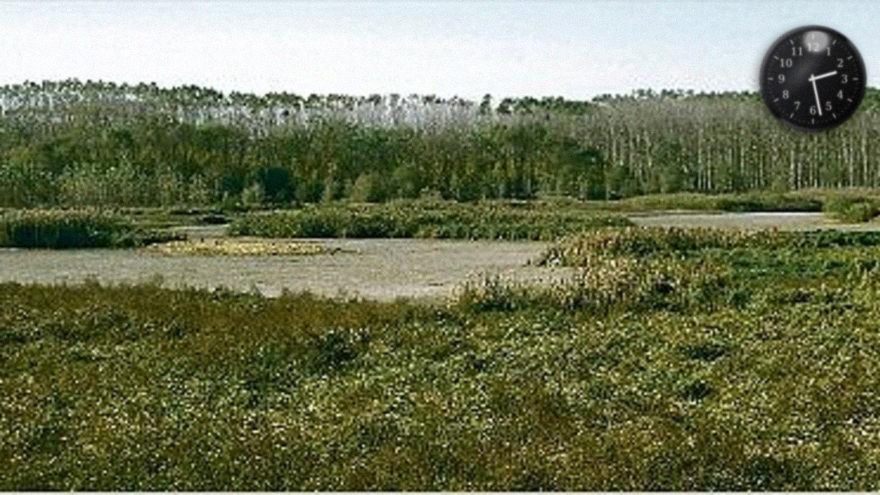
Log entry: 2h28
